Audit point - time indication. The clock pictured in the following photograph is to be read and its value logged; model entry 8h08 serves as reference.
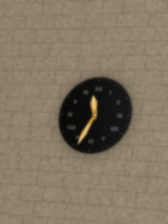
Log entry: 11h34
